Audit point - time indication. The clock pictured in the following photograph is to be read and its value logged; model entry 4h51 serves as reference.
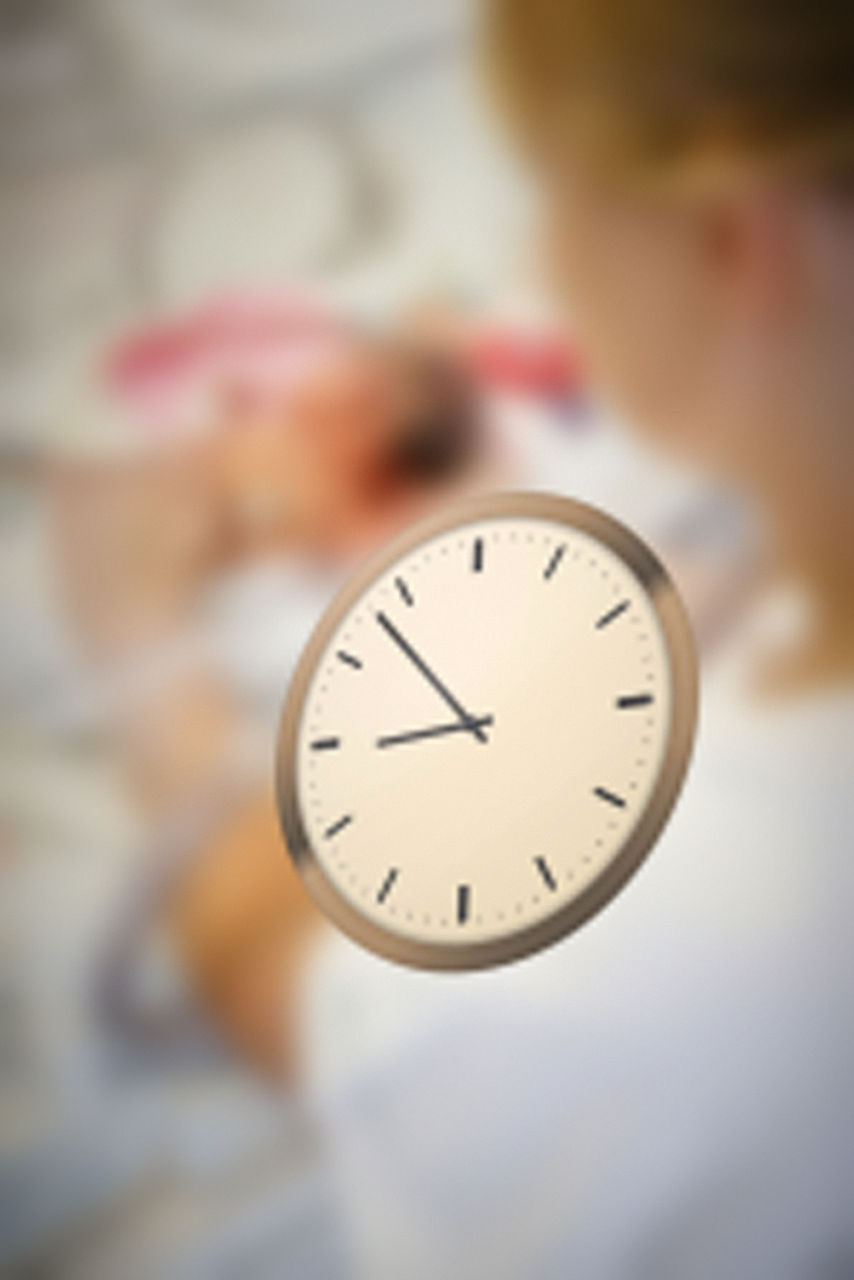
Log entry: 8h53
